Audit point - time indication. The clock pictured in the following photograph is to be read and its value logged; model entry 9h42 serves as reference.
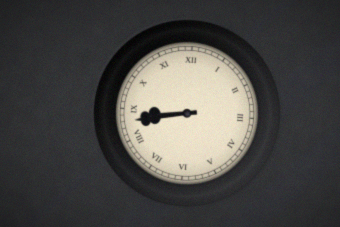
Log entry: 8h43
